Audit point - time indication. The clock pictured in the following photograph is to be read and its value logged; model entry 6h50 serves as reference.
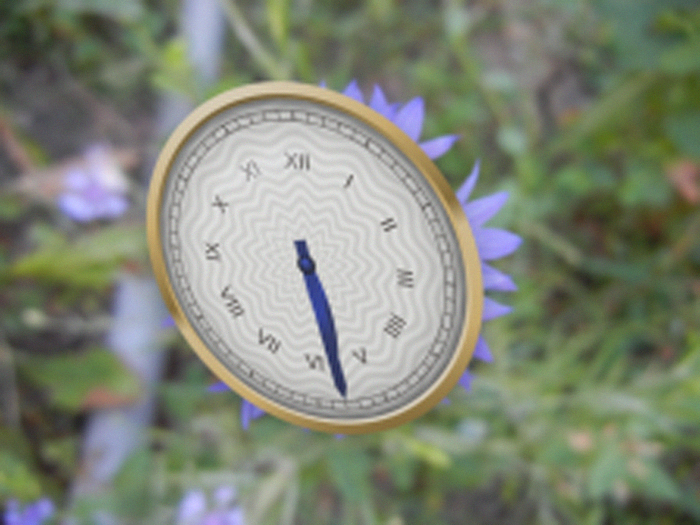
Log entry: 5h28
